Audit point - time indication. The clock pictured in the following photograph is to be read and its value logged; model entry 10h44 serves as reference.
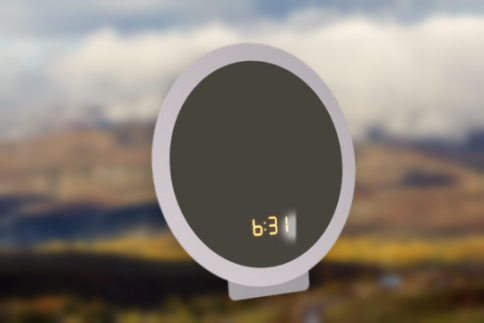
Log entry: 6h31
